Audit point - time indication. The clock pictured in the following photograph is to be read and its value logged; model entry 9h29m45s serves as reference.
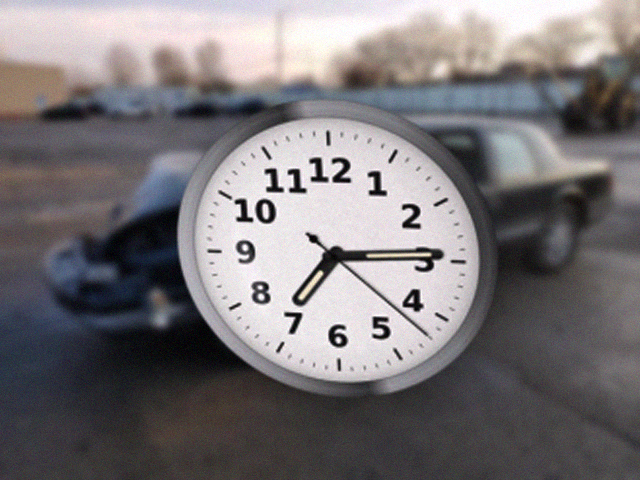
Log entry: 7h14m22s
